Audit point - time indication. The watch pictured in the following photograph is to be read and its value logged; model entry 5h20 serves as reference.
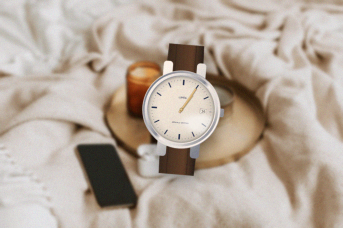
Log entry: 1h05
